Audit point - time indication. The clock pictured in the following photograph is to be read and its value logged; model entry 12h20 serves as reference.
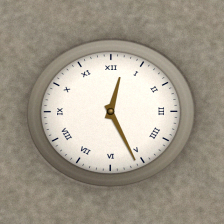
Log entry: 12h26
